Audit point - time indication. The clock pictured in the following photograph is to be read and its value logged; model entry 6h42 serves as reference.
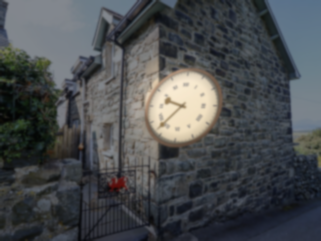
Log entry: 9h37
